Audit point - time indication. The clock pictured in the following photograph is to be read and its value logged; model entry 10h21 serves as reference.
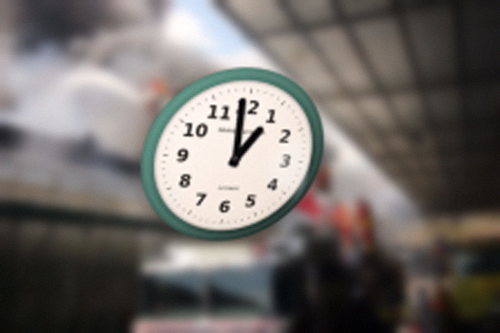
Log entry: 12h59
